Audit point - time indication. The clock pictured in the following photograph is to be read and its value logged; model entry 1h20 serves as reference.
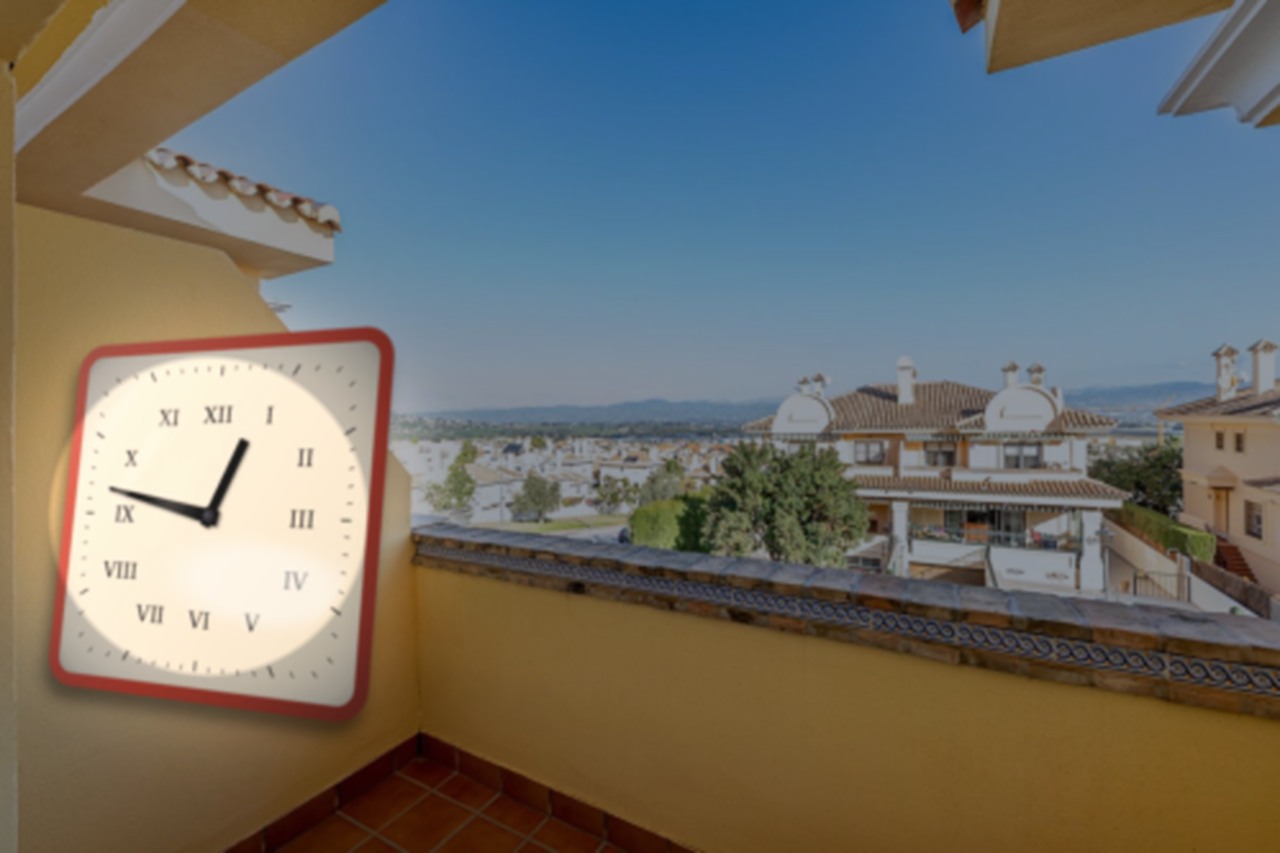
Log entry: 12h47
